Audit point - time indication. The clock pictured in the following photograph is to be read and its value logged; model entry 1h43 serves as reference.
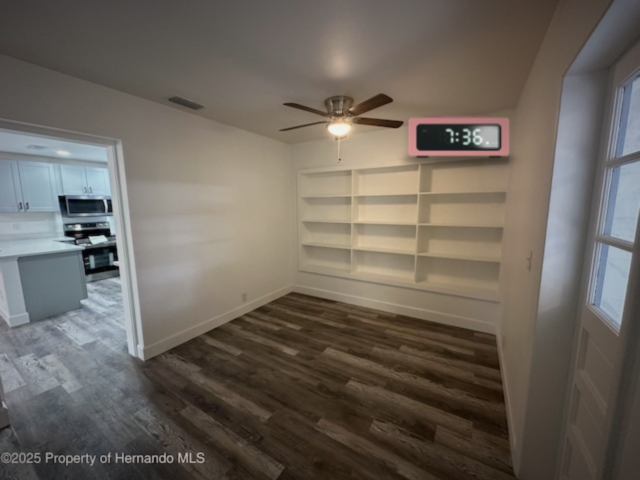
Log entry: 7h36
